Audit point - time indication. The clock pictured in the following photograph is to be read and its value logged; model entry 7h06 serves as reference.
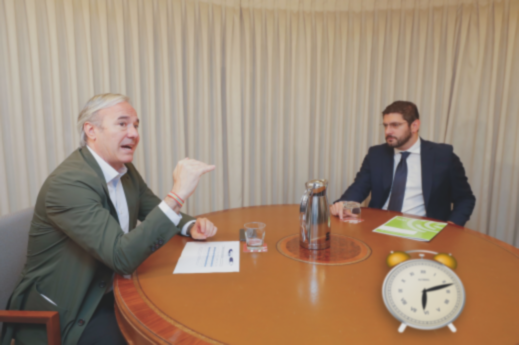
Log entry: 6h12
